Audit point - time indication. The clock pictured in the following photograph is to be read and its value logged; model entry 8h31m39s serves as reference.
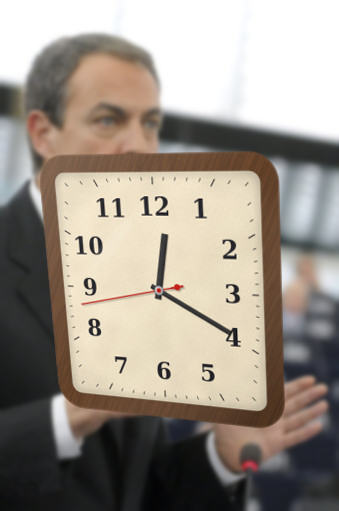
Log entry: 12h19m43s
